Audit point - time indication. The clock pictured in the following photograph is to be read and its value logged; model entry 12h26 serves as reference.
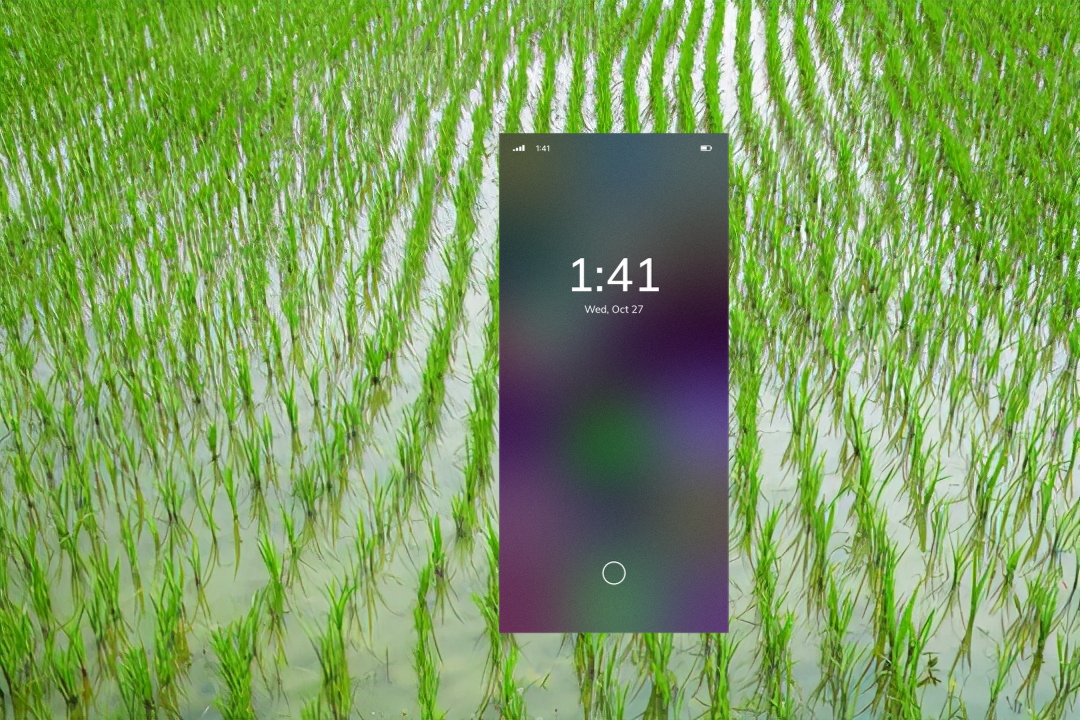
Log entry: 1h41
